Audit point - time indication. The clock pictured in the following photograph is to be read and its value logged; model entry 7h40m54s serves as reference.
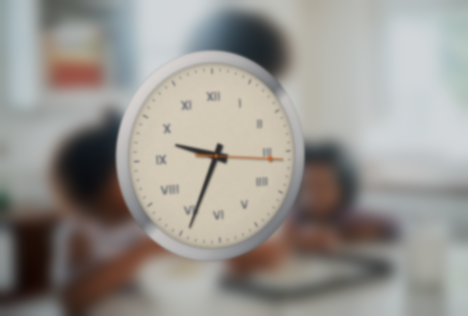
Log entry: 9h34m16s
